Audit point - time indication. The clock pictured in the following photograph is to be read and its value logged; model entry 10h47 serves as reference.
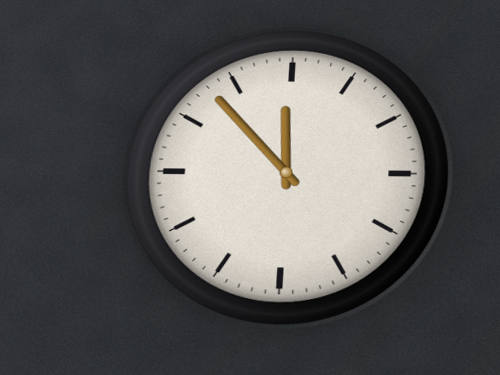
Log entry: 11h53
